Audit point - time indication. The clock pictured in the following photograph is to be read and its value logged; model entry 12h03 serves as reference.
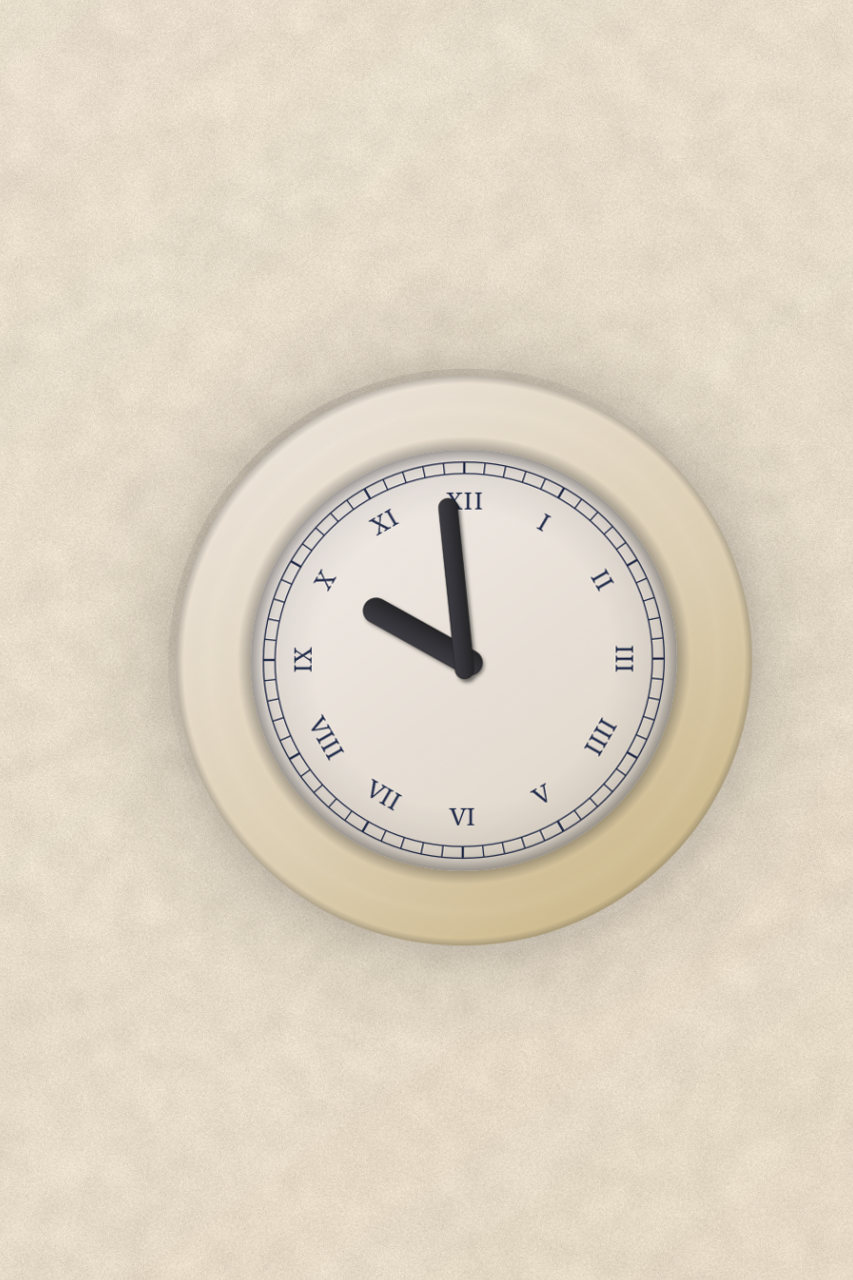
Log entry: 9h59
